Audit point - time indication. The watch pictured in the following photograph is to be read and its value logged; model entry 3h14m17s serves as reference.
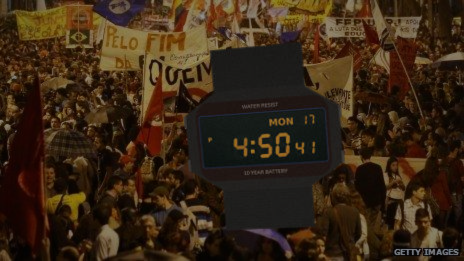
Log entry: 4h50m41s
